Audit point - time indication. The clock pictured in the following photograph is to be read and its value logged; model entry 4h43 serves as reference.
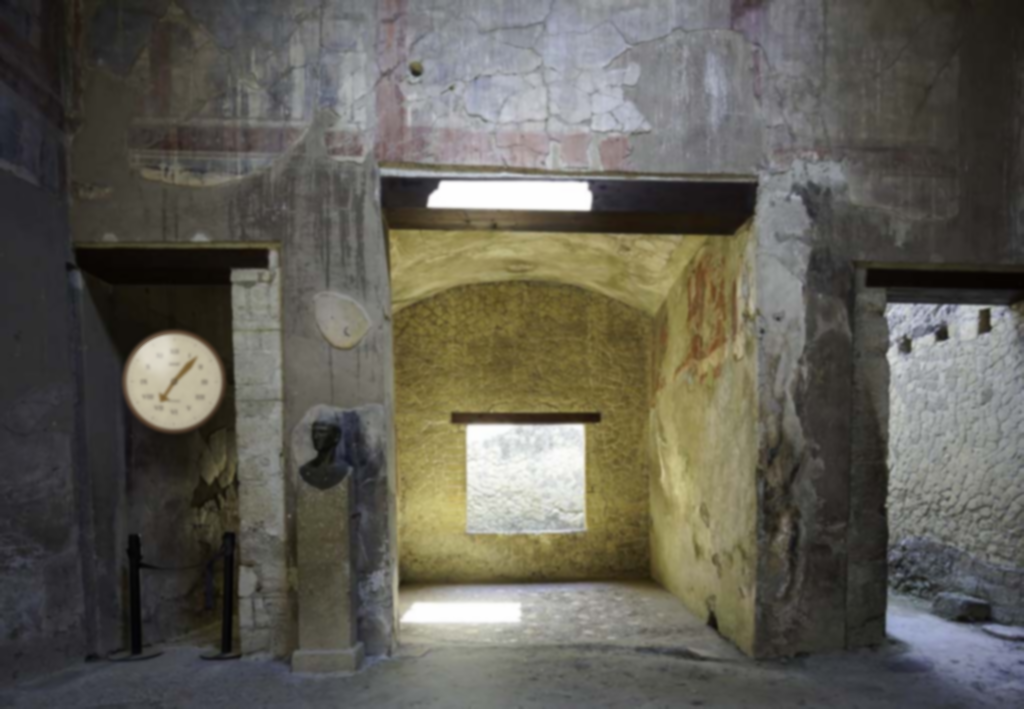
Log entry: 7h07
